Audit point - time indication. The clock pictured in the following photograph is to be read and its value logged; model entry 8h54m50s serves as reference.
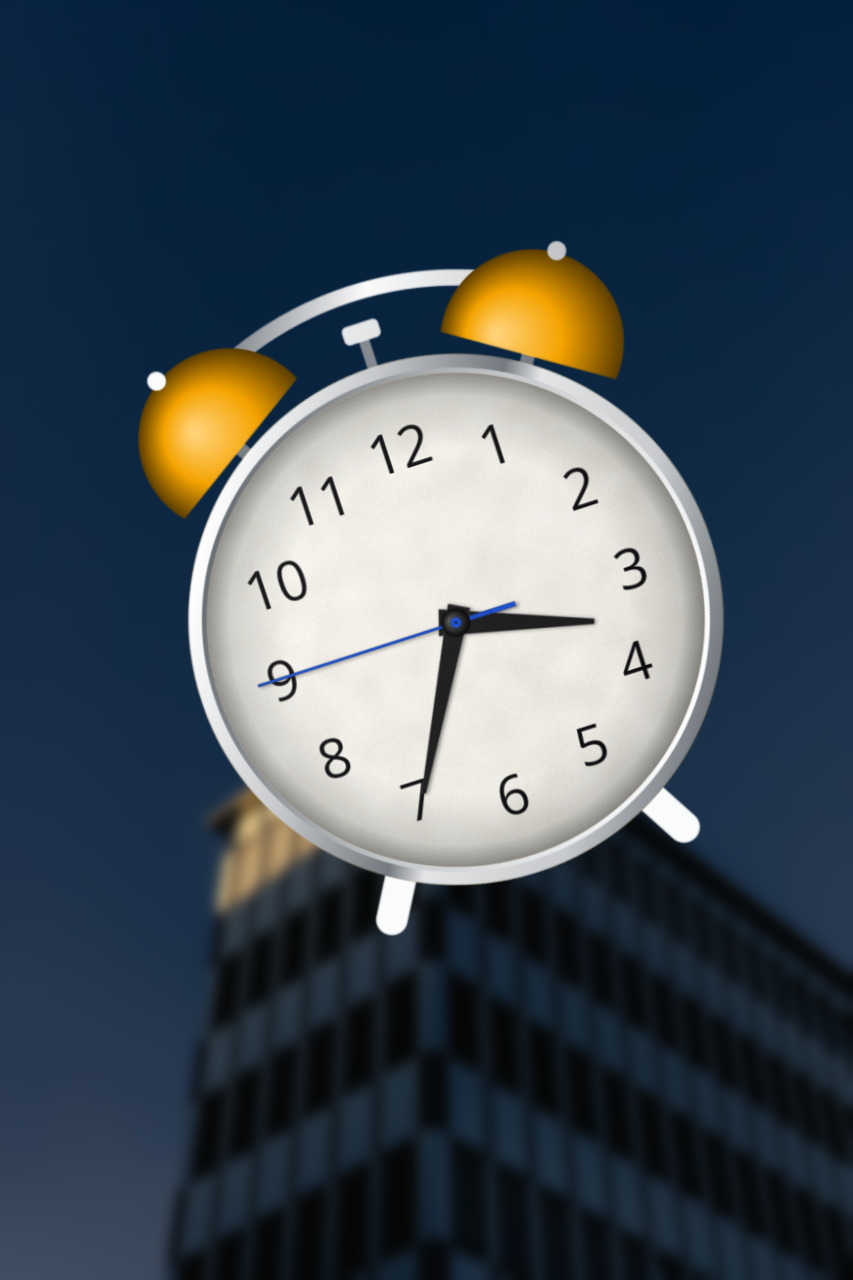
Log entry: 3h34m45s
